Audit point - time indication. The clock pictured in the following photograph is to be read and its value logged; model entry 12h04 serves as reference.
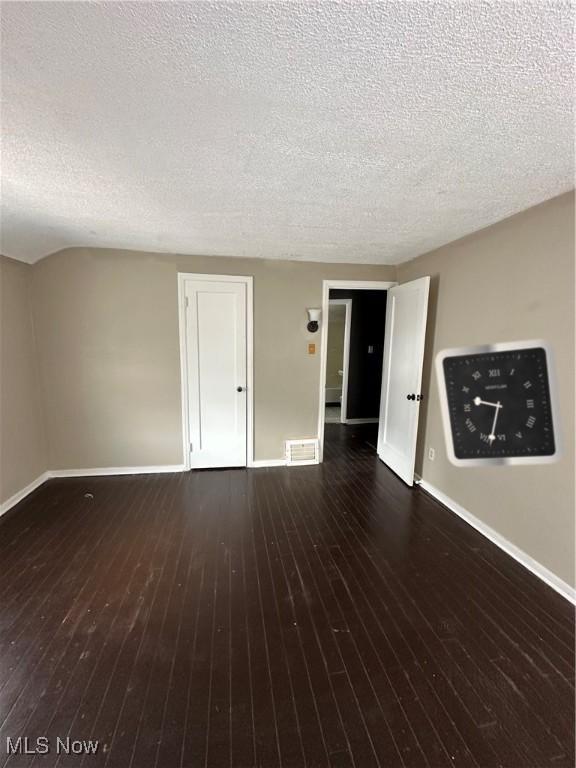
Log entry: 9h33
